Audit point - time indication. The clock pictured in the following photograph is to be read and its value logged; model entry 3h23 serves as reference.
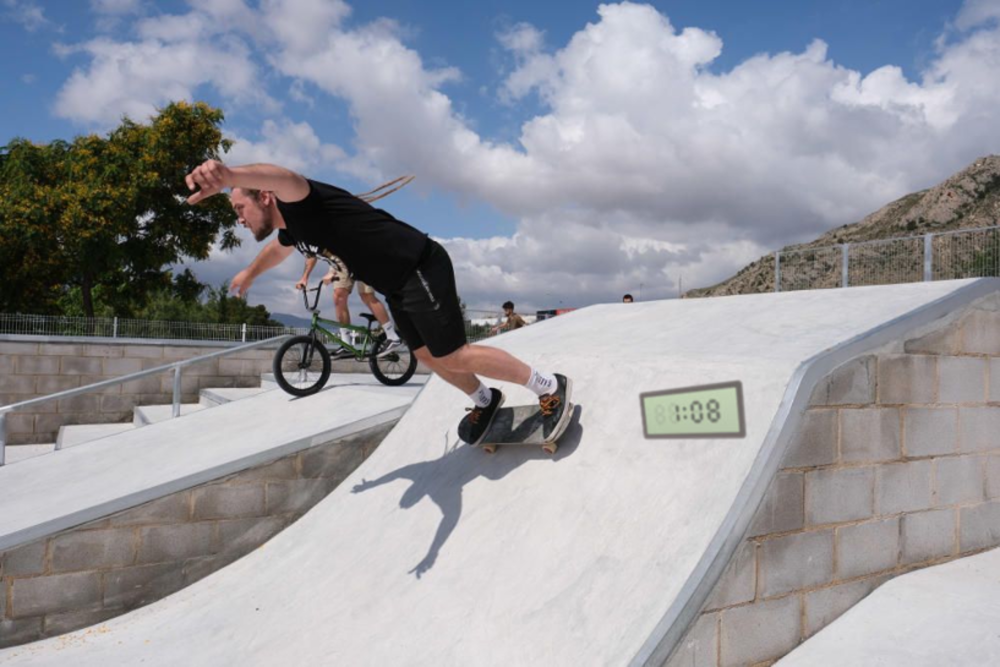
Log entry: 1h08
